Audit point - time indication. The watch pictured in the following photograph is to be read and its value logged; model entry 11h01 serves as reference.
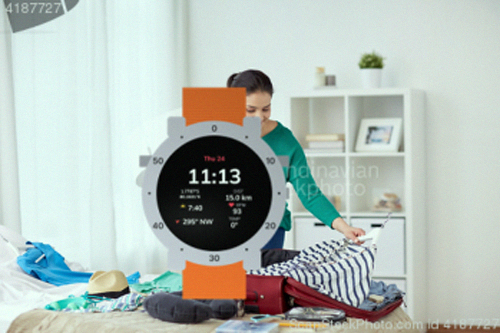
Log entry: 11h13
